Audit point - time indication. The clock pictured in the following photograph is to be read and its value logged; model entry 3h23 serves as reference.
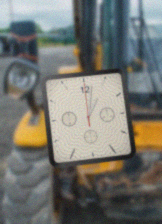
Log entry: 1h02
